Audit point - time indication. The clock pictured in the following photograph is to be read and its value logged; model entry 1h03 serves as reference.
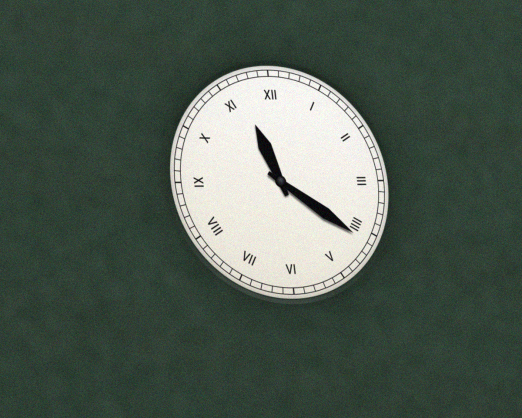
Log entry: 11h21
